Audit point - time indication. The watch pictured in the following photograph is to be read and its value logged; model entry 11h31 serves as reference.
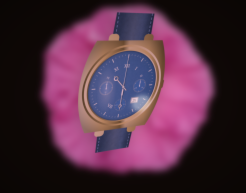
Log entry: 10h30
